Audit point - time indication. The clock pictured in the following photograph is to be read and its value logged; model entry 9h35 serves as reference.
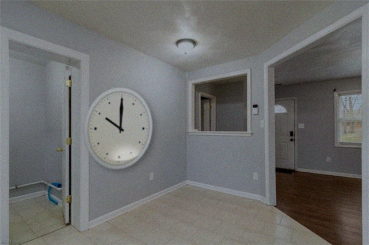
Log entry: 10h00
